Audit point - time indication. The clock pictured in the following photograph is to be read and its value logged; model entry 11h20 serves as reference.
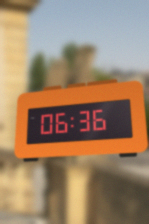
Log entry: 6h36
